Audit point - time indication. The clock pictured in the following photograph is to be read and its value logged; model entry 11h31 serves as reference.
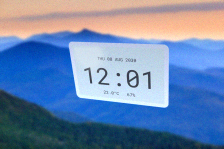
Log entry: 12h01
